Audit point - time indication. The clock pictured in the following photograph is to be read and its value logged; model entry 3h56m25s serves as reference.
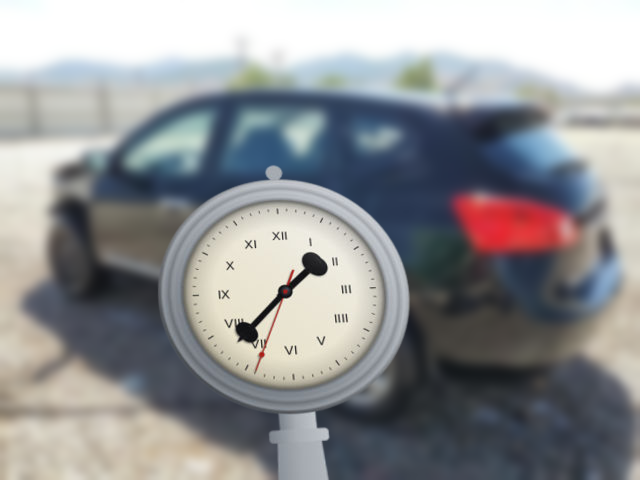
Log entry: 1h37m34s
